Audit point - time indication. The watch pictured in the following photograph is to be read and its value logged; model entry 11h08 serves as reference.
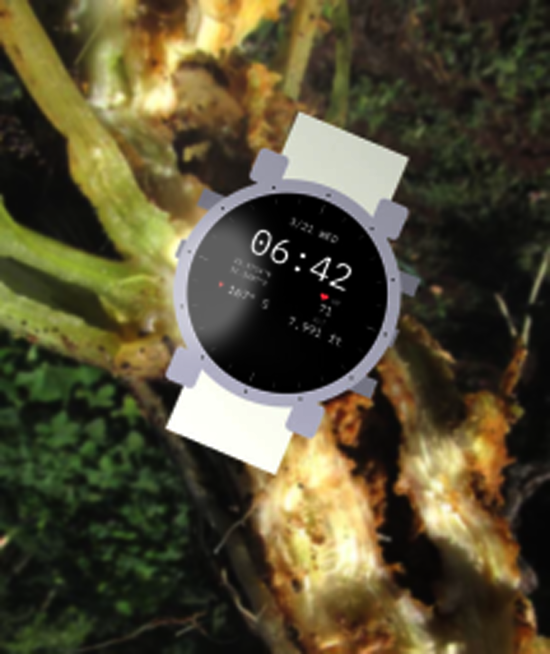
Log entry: 6h42
